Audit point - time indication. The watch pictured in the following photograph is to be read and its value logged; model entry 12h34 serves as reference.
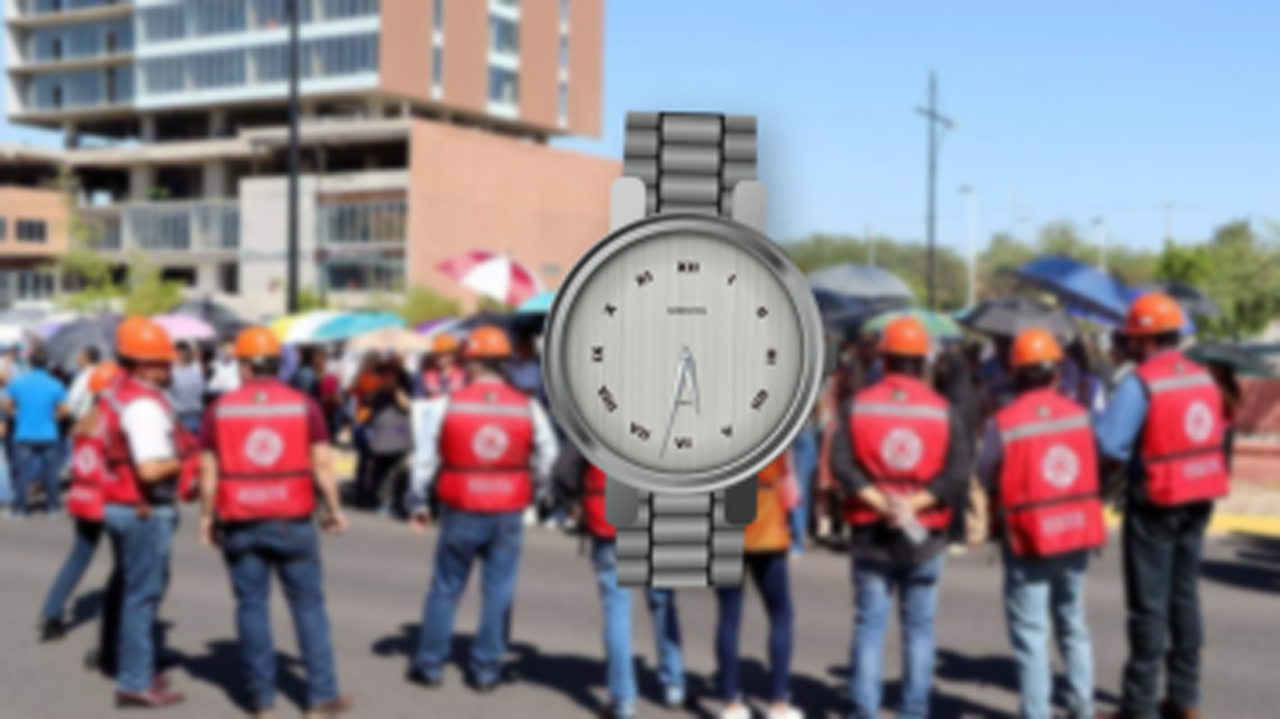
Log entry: 5h32
